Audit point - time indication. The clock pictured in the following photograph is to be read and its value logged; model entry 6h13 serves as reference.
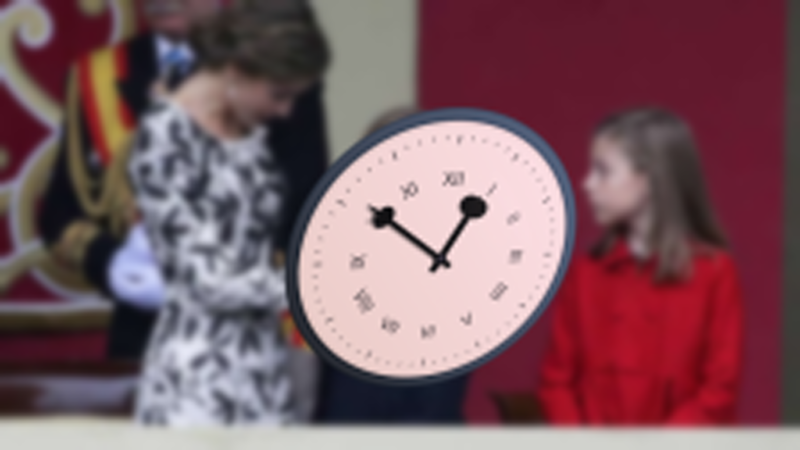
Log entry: 12h51
